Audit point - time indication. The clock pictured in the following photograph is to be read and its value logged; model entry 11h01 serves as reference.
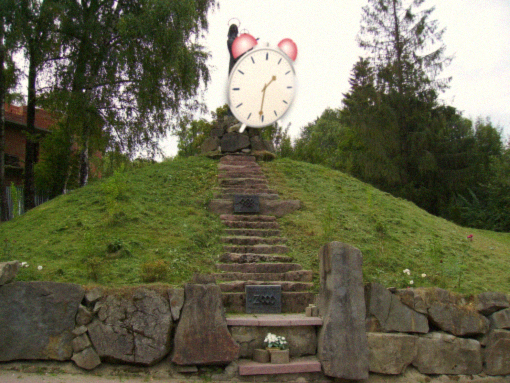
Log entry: 1h31
